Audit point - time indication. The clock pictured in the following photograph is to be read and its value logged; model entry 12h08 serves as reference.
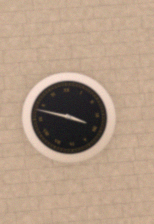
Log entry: 3h48
